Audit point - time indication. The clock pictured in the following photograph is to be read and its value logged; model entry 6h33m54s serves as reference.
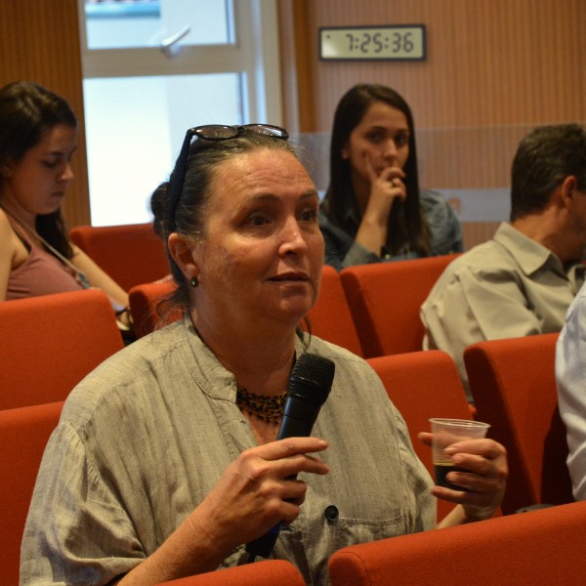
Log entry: 7h25m36s
